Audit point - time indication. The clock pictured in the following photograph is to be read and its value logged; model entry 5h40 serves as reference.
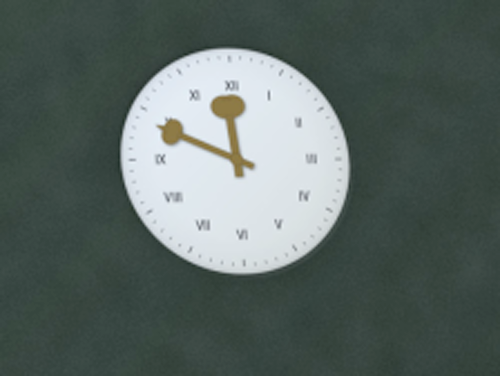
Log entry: 11h49
